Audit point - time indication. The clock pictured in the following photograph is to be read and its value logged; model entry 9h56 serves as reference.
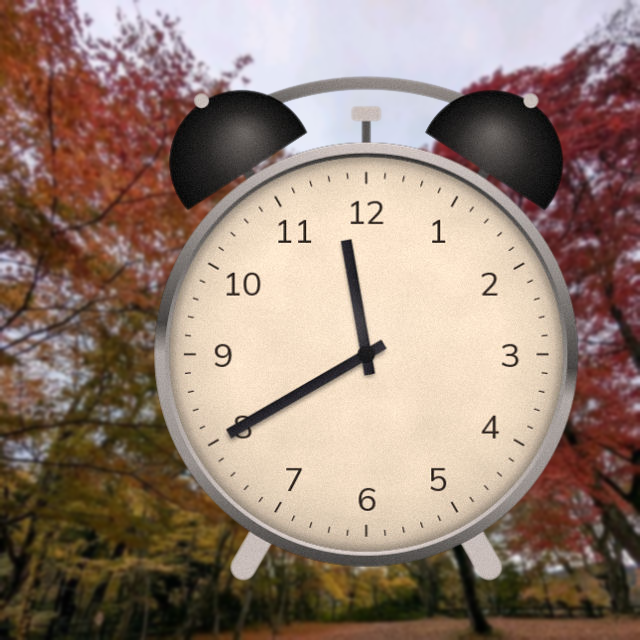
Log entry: 11h40
